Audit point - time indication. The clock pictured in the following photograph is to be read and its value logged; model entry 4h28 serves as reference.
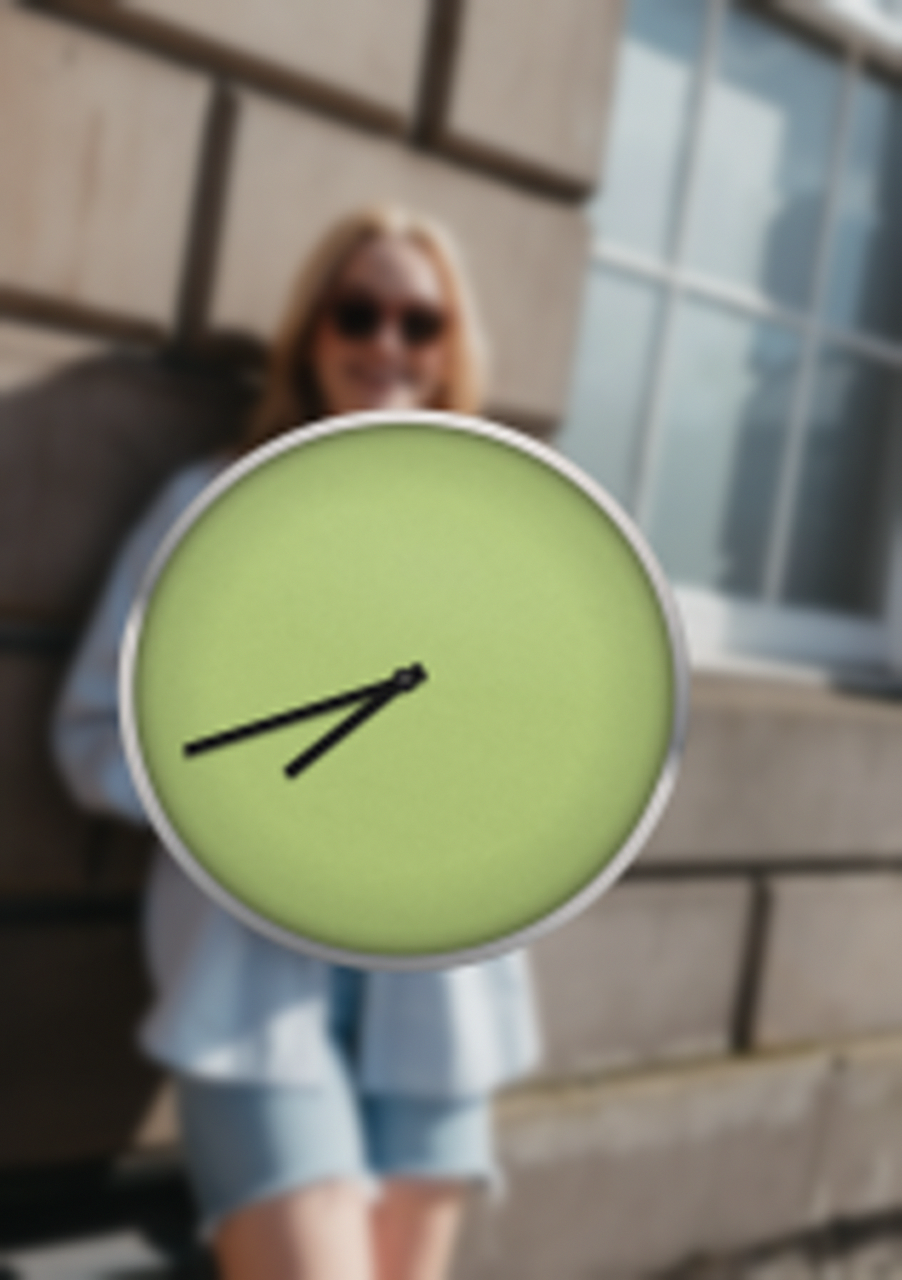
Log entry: 7h42
